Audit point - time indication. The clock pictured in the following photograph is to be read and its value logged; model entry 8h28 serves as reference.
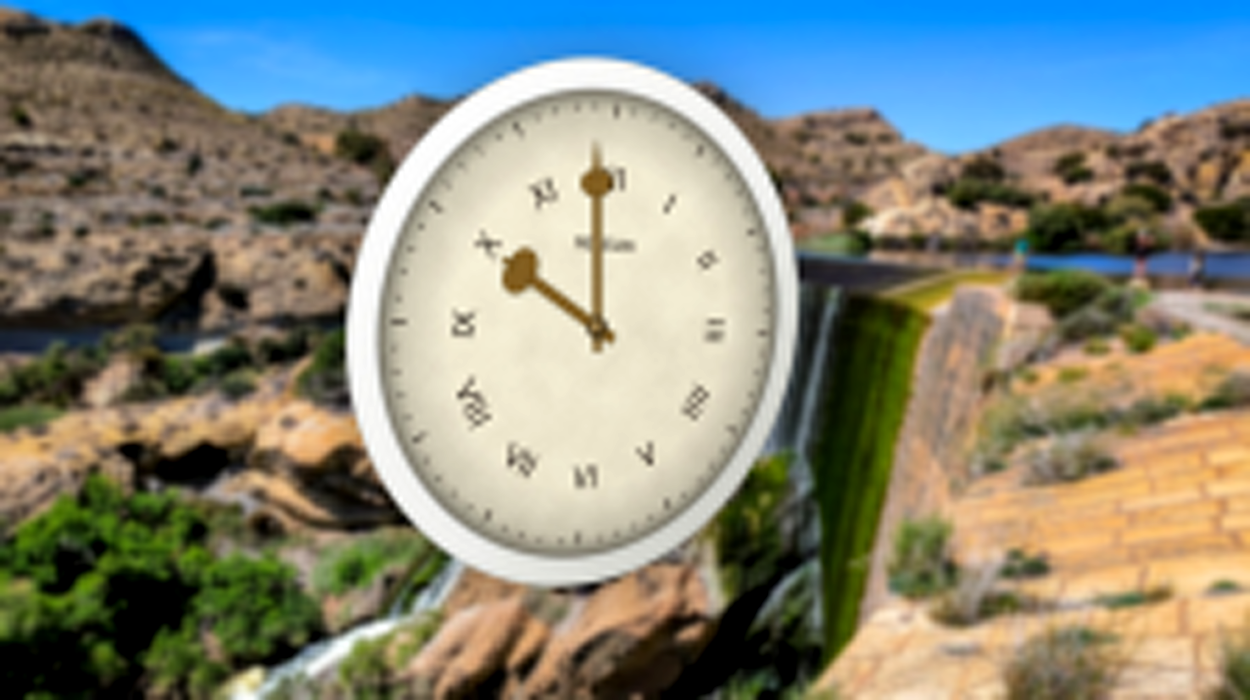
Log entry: 9h59
